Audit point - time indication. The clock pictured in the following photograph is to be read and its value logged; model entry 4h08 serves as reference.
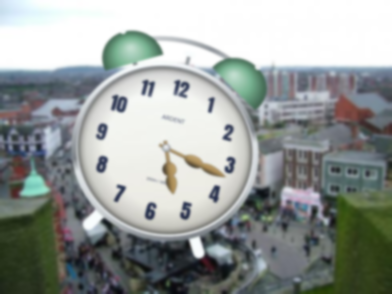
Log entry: 5h17
